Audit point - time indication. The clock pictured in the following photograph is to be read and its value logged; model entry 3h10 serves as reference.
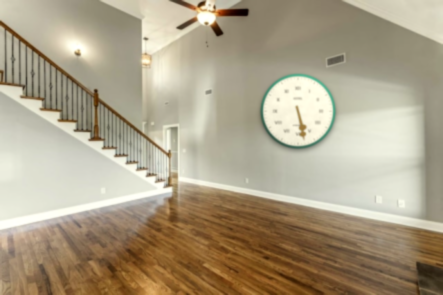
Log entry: 5h28
